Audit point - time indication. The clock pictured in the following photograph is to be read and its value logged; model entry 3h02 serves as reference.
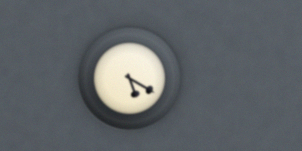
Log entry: 5h20
